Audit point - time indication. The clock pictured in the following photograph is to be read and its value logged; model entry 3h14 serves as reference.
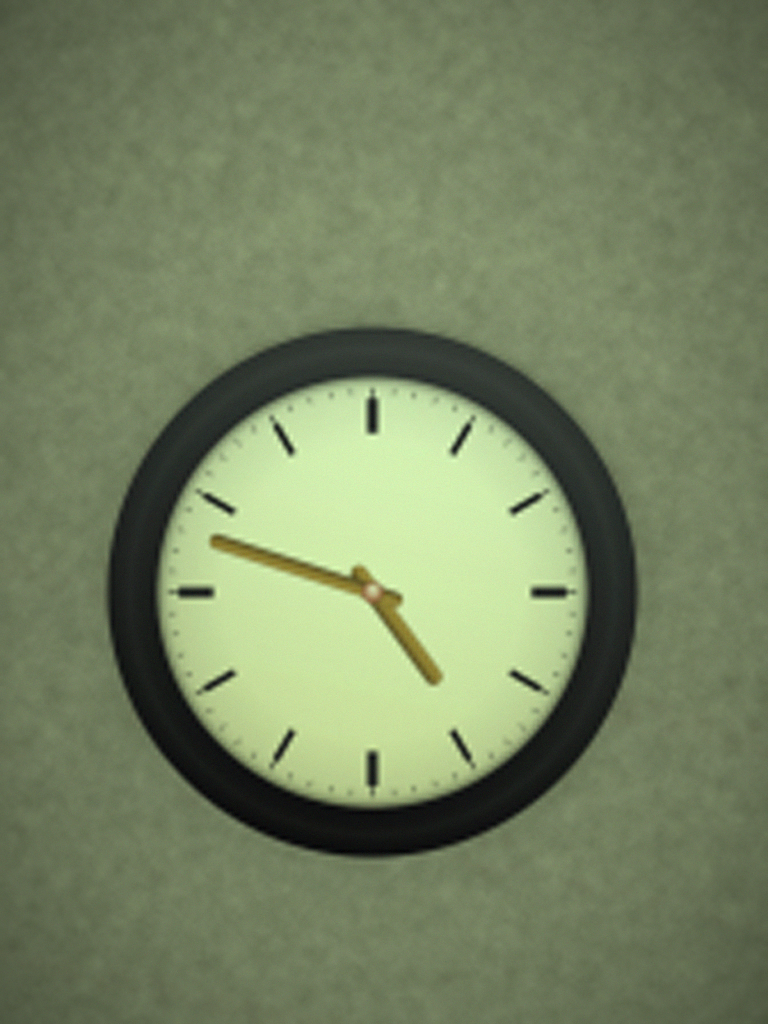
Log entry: 4h48
